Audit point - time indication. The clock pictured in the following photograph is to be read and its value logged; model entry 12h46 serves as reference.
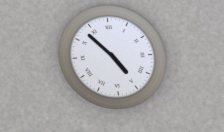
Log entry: 4h53
